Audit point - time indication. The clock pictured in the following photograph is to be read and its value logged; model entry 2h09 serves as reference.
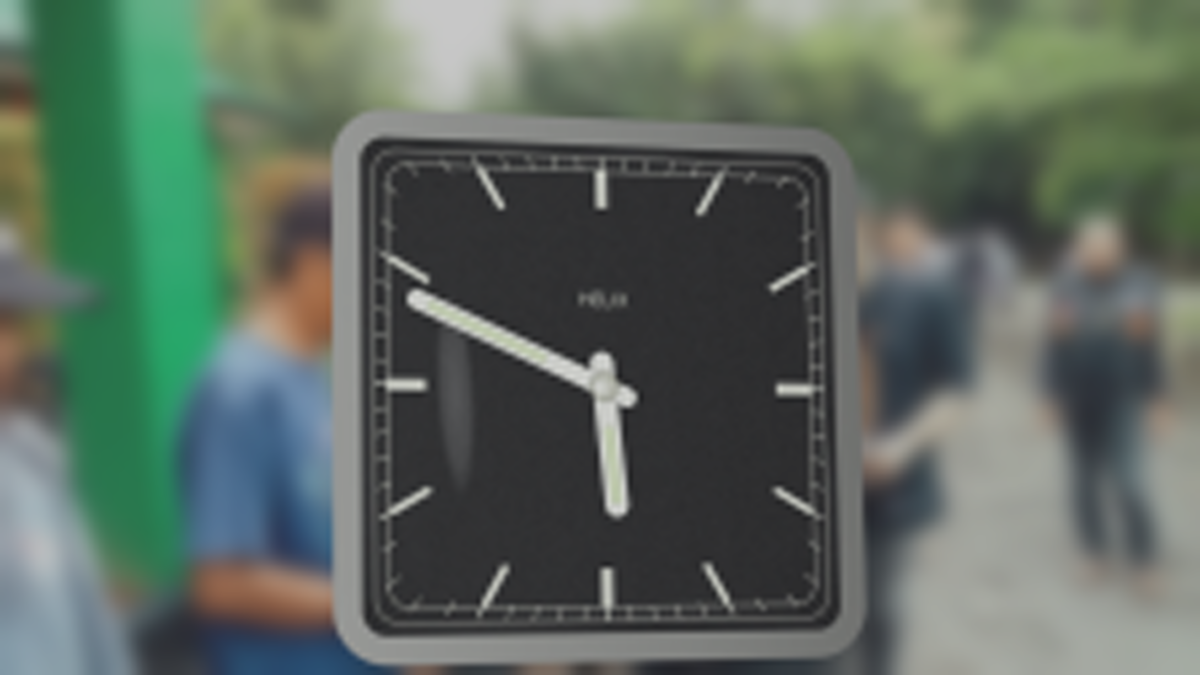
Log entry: 5h49
